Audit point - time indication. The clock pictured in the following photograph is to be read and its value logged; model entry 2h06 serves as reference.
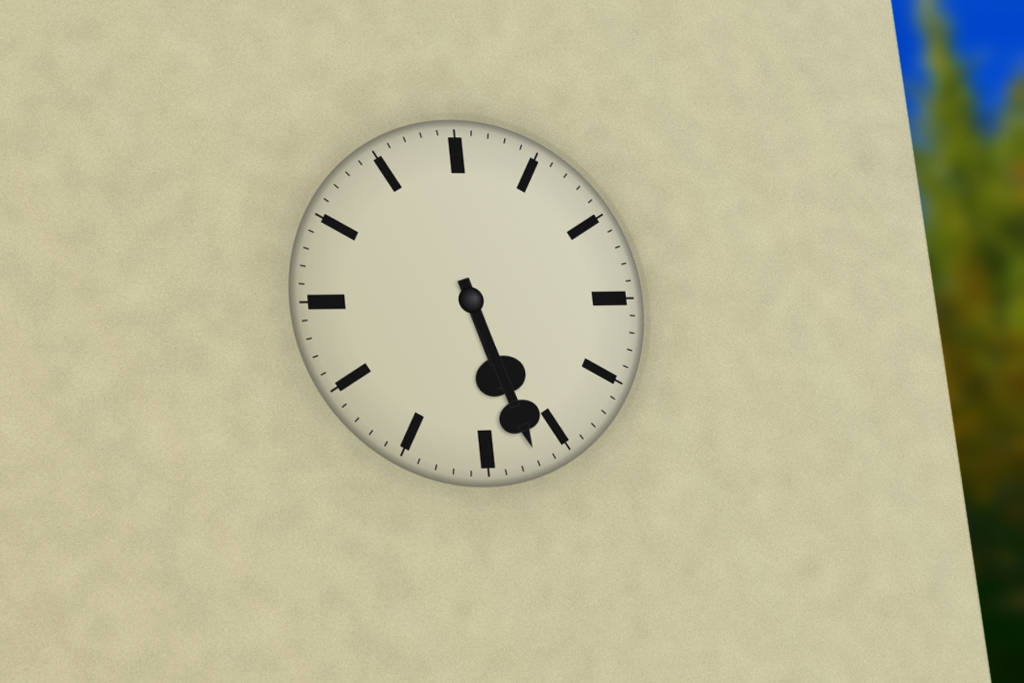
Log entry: 5h27
